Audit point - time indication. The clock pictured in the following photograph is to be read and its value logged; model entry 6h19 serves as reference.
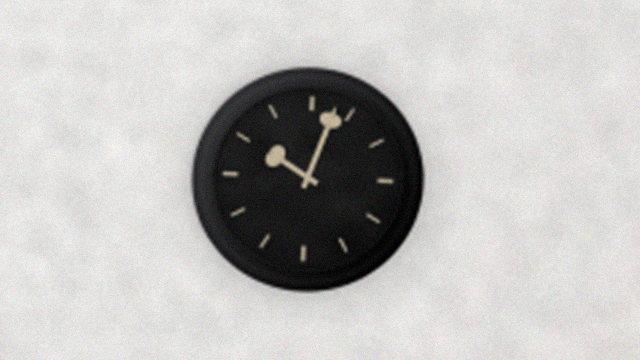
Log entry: 10h03
